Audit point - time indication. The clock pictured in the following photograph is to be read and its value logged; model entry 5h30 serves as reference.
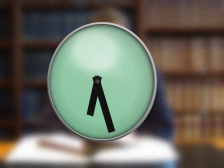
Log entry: 6h27
